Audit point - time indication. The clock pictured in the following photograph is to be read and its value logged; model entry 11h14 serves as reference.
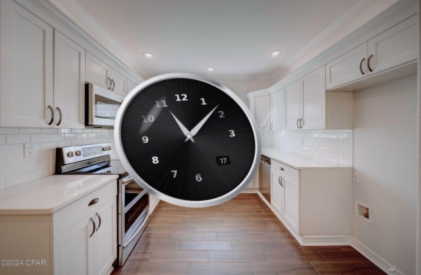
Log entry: 11h08
